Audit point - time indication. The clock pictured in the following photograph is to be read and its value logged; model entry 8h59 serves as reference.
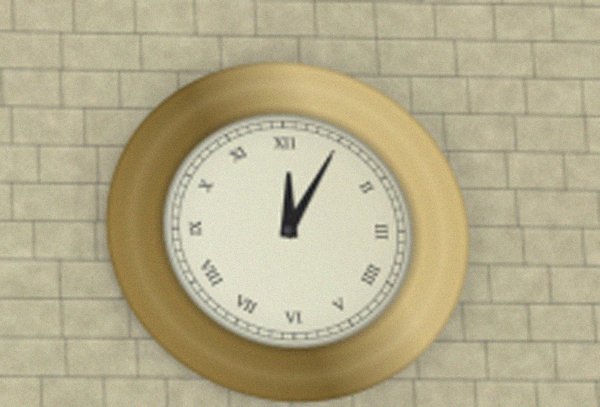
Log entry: 12h05
